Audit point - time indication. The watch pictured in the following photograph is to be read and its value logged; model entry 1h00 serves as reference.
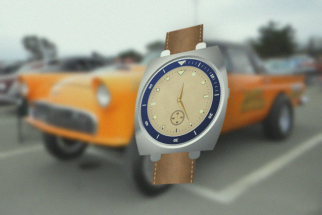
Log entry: 12h25
